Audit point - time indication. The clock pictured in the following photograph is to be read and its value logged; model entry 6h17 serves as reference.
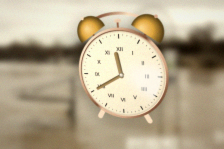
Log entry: 11h40
